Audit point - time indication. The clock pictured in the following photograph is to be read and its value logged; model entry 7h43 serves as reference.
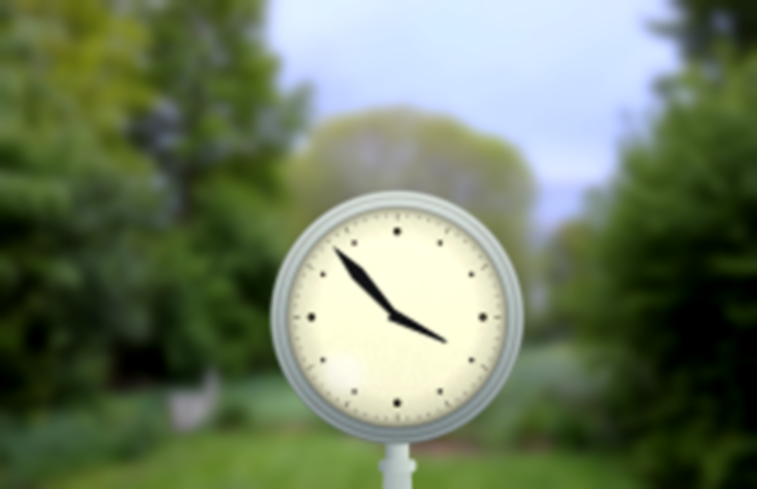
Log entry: 3h53
